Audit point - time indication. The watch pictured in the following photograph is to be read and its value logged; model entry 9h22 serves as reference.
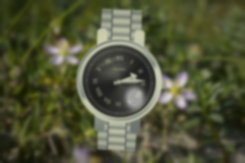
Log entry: 2h14
